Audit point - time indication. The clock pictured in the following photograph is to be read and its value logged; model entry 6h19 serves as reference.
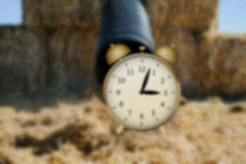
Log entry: 3h03
